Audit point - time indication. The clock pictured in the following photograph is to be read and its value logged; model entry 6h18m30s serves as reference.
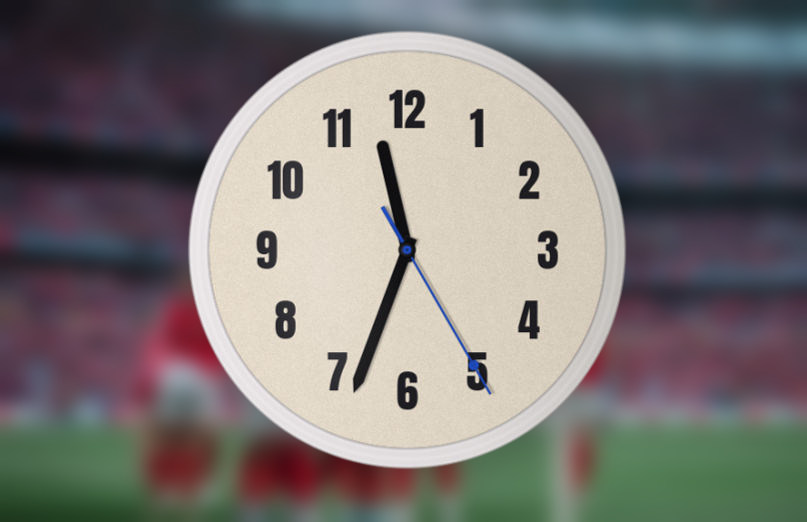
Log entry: 11h33m25s
